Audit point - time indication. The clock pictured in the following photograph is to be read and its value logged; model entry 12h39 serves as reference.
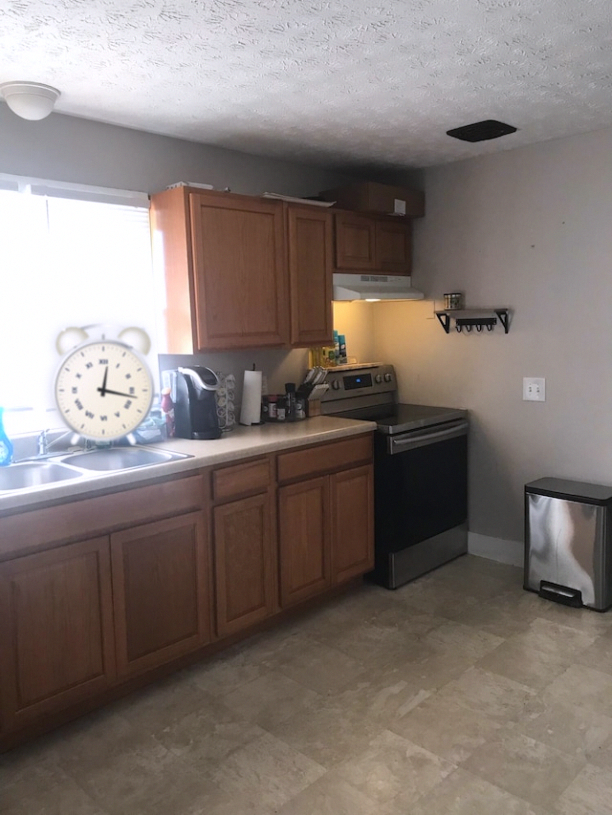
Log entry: 12h17
